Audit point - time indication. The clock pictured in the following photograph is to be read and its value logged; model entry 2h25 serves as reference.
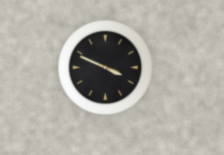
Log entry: 3h49
